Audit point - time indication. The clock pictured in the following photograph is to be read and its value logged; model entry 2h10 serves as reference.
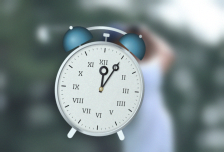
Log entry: 12h05
